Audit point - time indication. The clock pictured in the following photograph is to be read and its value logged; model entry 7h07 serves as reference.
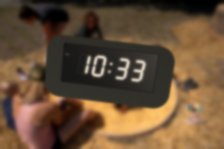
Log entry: 10h33
